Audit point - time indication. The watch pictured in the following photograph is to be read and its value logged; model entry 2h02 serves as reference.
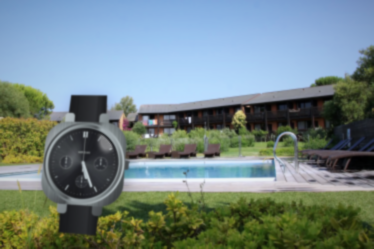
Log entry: 5h26
